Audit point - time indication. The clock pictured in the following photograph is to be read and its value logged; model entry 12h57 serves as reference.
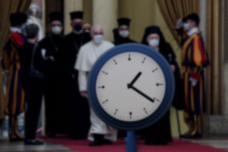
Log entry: 1h21
